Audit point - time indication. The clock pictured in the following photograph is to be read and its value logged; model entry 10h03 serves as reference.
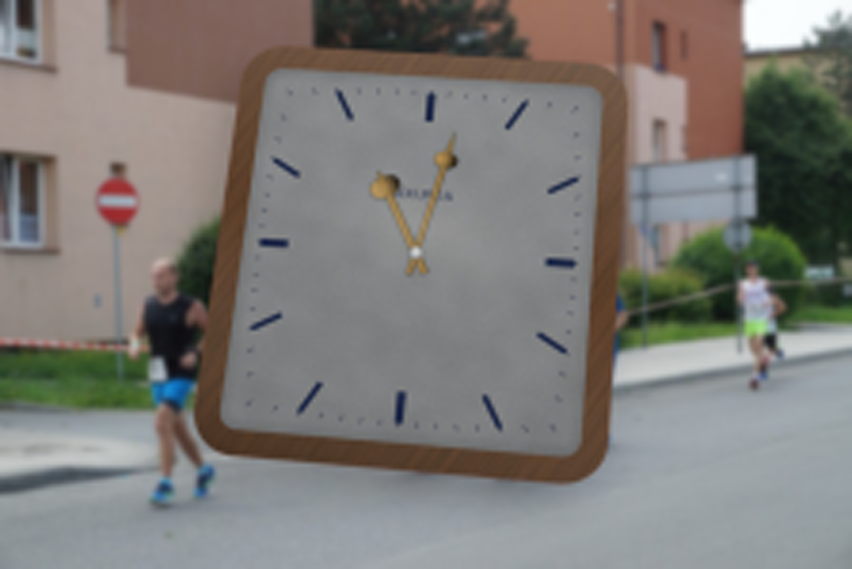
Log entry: 11h02
